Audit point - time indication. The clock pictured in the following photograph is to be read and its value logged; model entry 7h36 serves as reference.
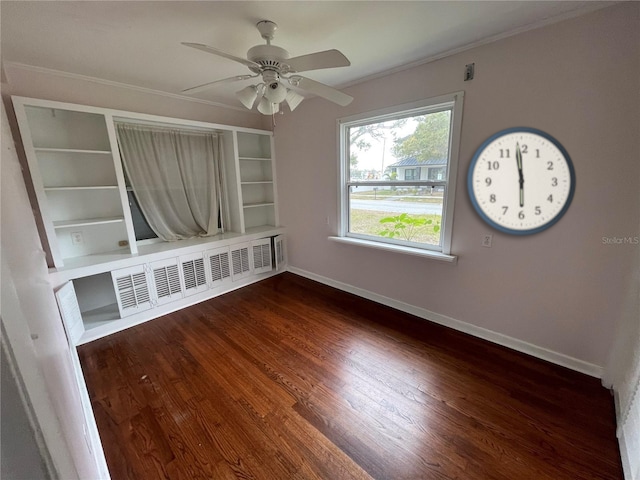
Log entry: 5h59
